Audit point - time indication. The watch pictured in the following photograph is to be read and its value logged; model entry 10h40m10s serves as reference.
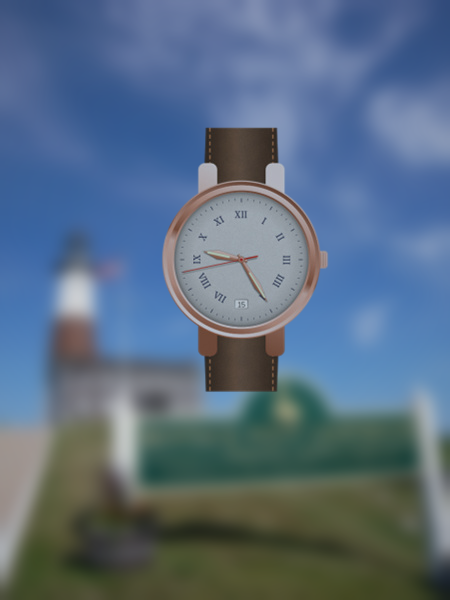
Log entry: 9h24m43s
